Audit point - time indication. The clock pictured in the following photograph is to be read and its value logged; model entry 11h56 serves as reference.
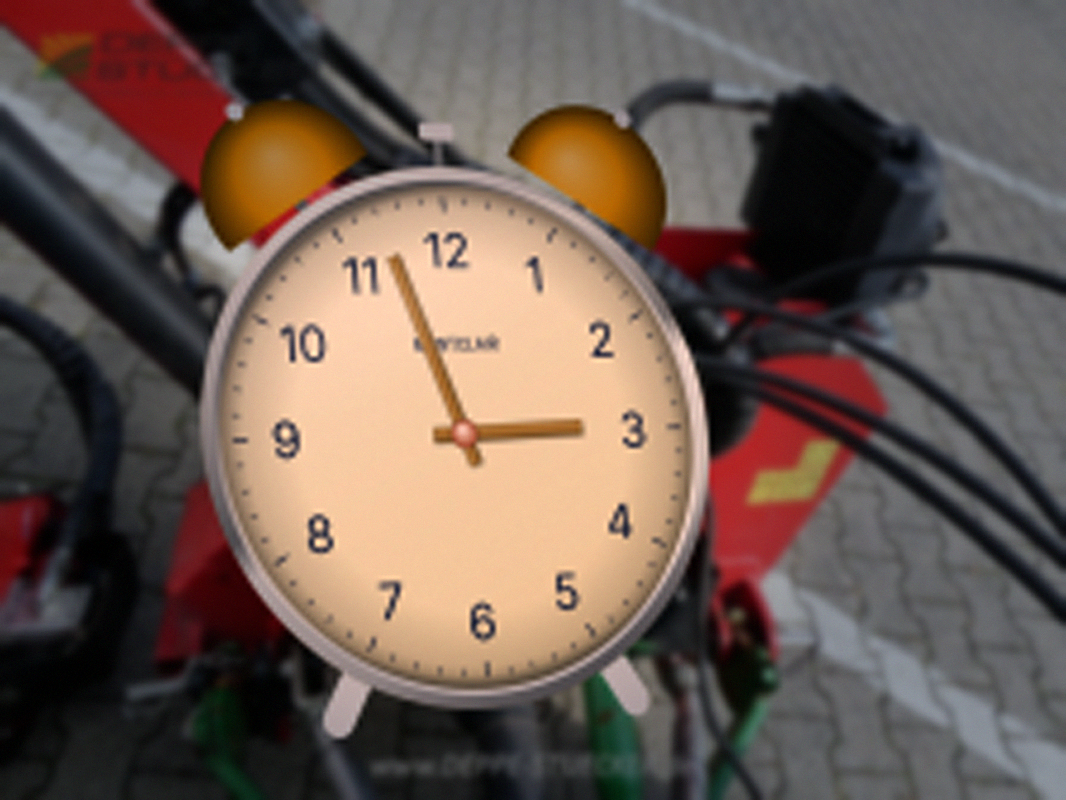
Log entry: 2h57
